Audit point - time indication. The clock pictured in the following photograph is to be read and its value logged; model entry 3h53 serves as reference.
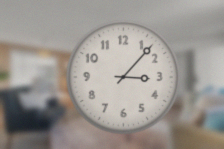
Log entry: 3h07
